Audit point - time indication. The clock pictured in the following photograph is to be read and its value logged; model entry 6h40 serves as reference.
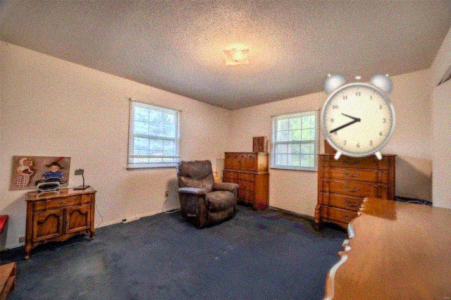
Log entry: 9h41
